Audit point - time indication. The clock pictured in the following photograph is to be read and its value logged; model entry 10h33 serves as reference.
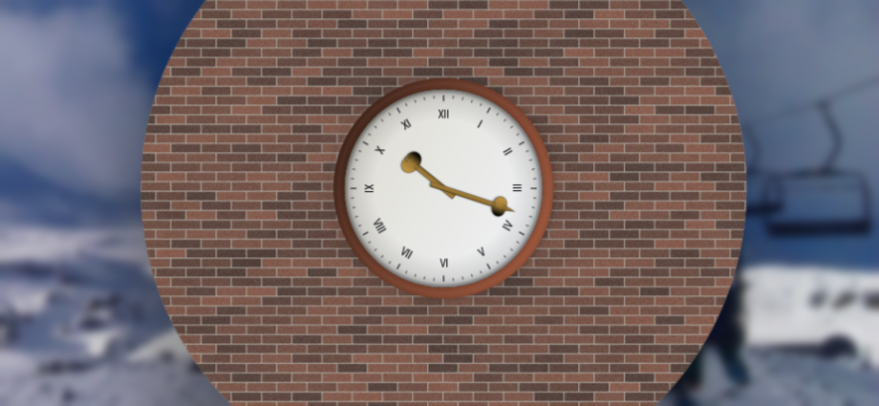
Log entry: 10h18
